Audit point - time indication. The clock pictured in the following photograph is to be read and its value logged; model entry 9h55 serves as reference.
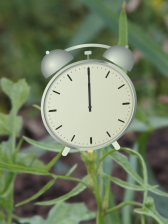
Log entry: 12h00
